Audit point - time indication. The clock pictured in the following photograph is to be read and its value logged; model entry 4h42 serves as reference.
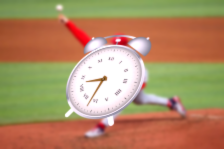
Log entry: 8h32
